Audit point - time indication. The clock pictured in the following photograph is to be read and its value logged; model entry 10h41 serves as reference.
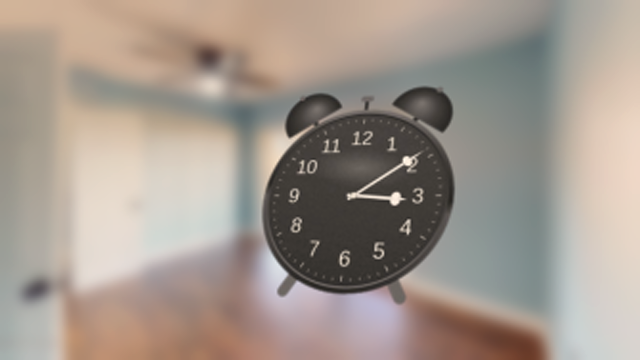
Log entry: 3h09
